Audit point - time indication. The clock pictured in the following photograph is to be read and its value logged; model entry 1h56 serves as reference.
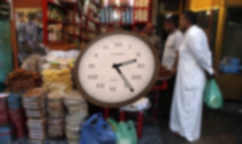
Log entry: 2h24
